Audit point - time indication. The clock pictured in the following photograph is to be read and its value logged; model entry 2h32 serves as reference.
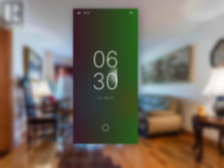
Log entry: 6h30
